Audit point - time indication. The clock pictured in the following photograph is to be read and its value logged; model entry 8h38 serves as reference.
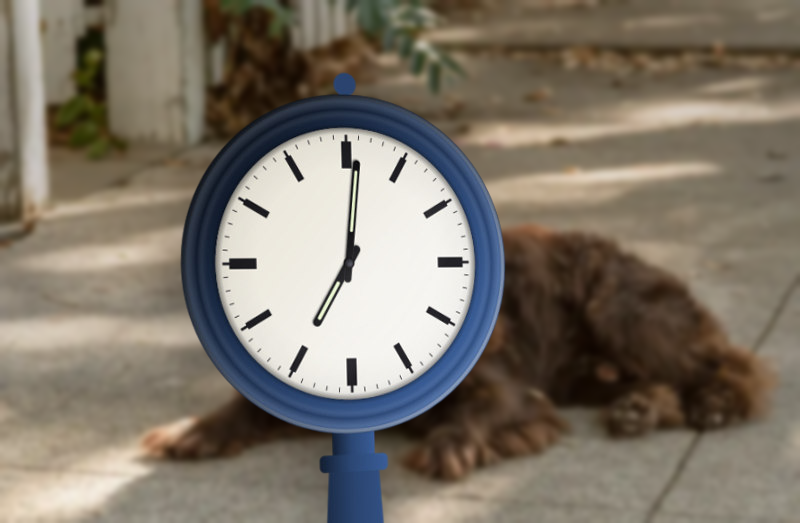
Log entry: 7h01
